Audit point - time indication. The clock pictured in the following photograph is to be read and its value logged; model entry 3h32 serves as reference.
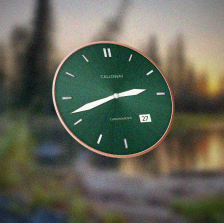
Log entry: 2h42
